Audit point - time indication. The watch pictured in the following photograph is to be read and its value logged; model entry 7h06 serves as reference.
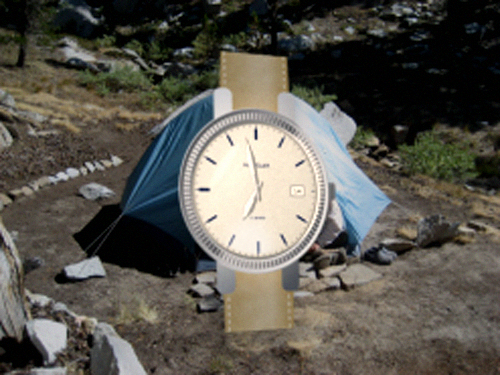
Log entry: 6h58
